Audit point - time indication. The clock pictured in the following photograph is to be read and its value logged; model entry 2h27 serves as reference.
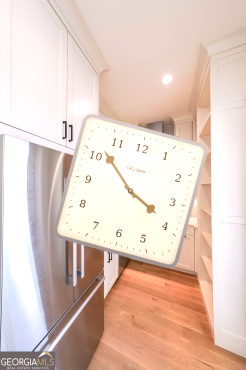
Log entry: 3h52
